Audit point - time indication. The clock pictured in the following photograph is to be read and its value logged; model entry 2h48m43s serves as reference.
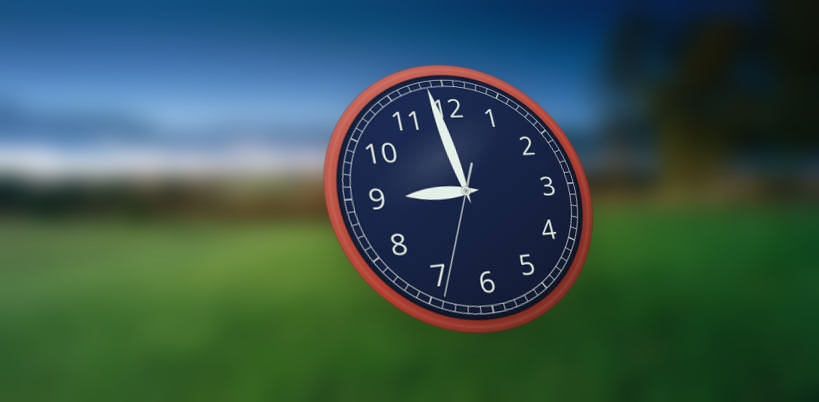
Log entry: 8h58m34s
